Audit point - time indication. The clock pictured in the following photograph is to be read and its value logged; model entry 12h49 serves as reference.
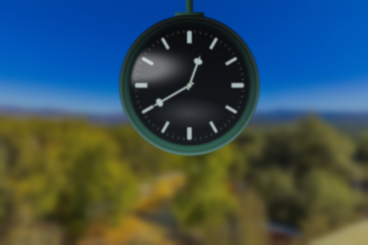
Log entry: 12h40
